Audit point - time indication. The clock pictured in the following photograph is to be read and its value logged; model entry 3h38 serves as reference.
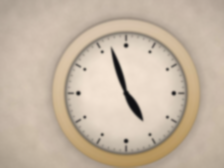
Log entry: 4h57
